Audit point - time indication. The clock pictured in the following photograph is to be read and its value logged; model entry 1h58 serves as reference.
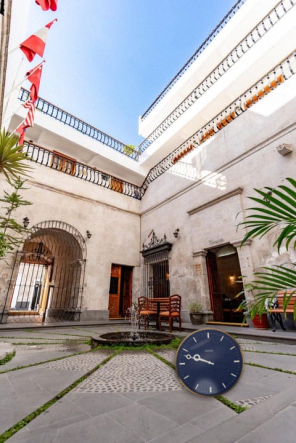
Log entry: 9h48
